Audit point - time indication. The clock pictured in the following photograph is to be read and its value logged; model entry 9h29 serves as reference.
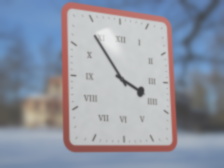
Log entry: 3h54
